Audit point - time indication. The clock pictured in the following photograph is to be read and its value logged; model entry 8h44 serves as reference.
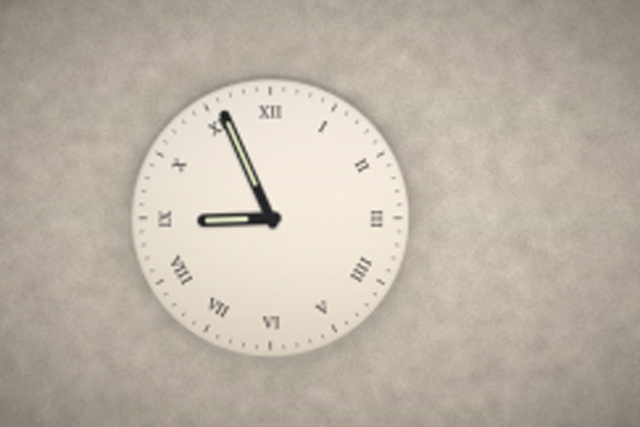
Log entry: 8h56
